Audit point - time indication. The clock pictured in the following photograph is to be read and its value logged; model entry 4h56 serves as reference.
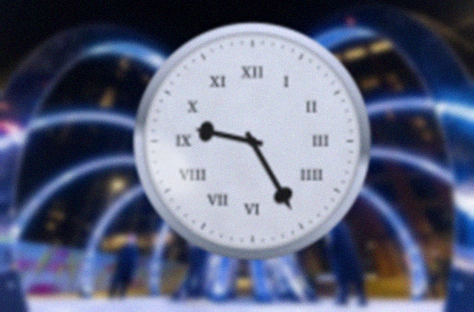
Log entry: 9h25
